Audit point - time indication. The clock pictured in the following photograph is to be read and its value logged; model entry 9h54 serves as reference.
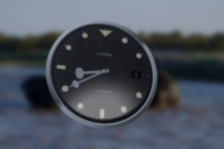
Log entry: 8h40
